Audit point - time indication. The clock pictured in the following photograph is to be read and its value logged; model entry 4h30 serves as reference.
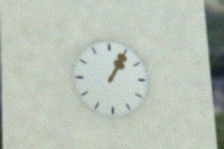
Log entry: 1h05
